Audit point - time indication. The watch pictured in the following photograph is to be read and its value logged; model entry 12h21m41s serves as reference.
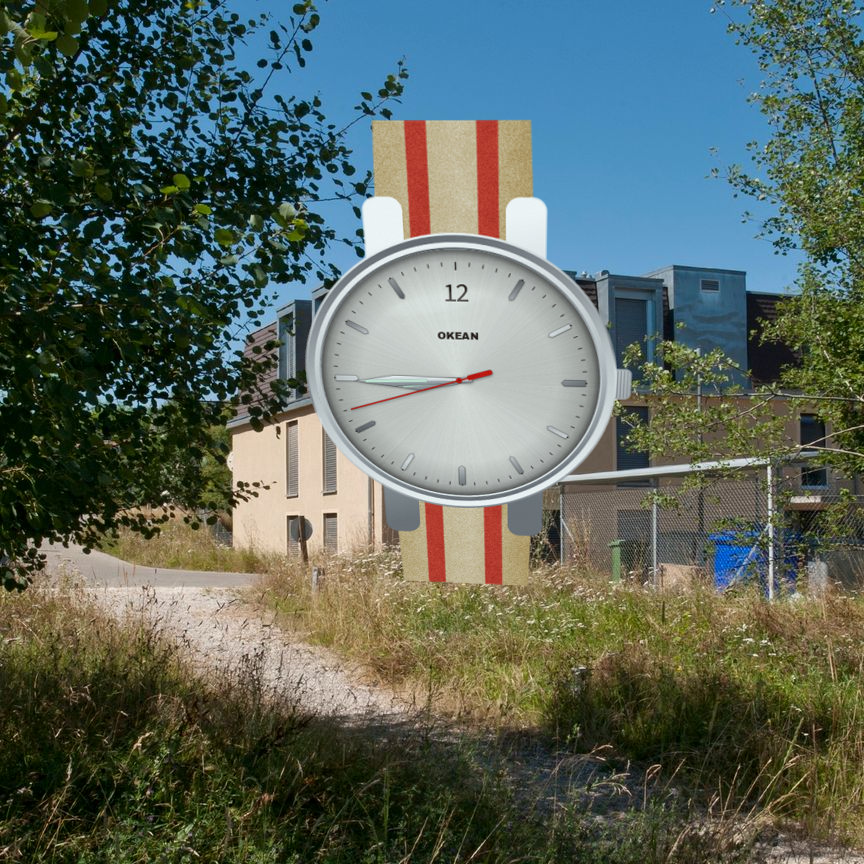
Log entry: 8h44m42s
